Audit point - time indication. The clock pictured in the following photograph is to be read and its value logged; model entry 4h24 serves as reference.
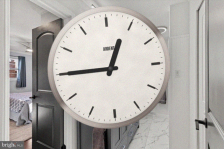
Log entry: 12h45
